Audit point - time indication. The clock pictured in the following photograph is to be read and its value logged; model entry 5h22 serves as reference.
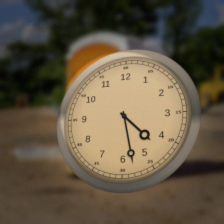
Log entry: 4h28
